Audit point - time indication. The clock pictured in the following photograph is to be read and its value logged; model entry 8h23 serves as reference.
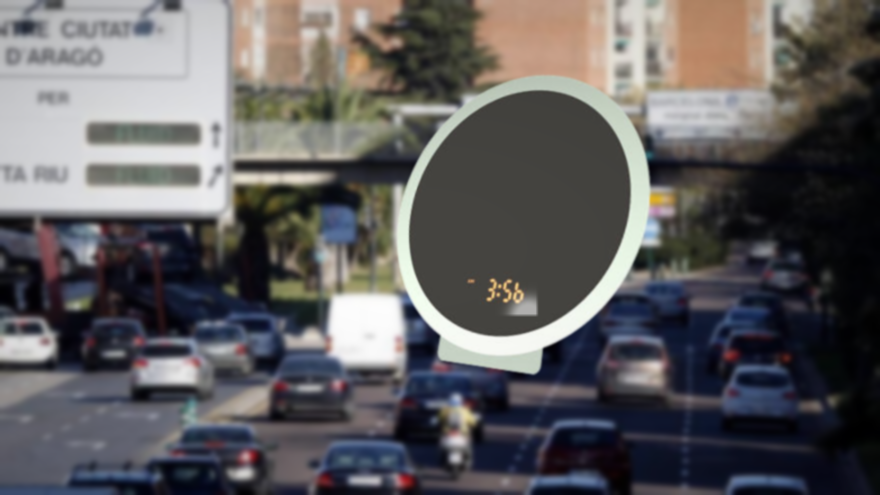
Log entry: 3h56
